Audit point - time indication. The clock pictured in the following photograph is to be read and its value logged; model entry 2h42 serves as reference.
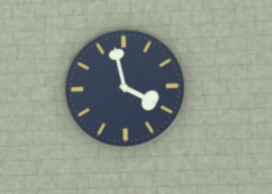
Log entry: 3h58
